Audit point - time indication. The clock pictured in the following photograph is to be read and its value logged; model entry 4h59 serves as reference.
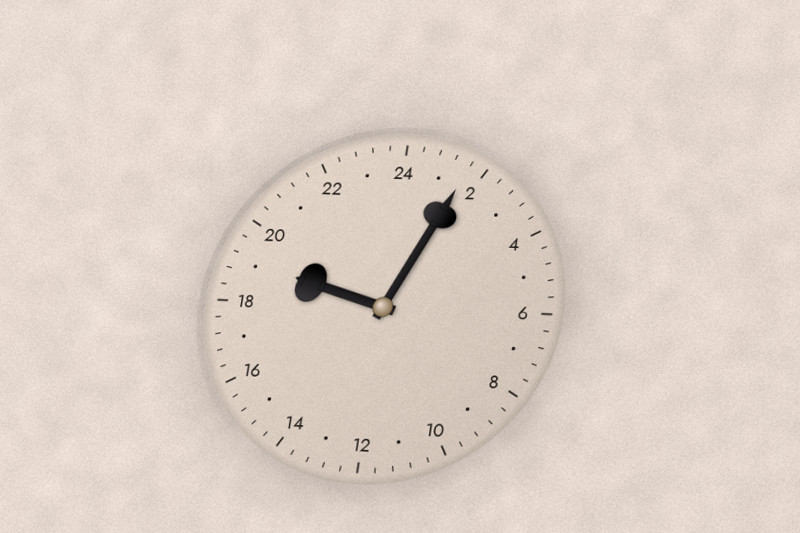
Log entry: 19h04
